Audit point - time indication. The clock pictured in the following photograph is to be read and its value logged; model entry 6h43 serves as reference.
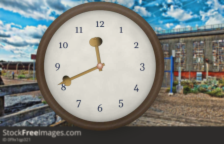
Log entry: 11h41
